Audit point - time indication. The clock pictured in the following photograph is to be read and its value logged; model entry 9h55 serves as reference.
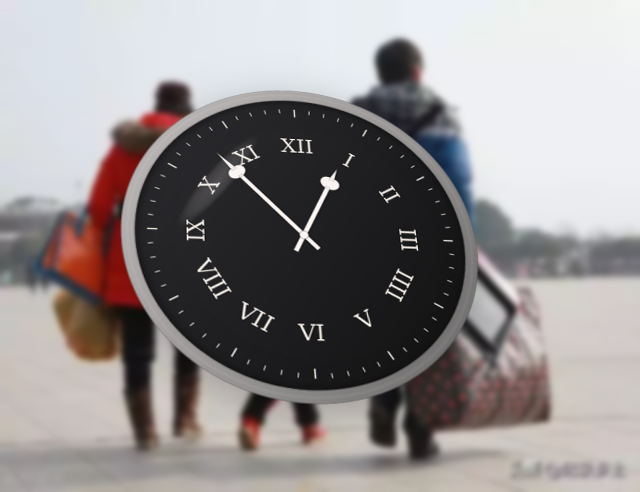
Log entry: 12h53
